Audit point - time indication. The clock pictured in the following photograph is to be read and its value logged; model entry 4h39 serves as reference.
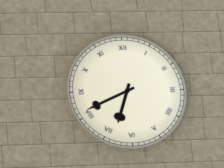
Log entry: 6h41
